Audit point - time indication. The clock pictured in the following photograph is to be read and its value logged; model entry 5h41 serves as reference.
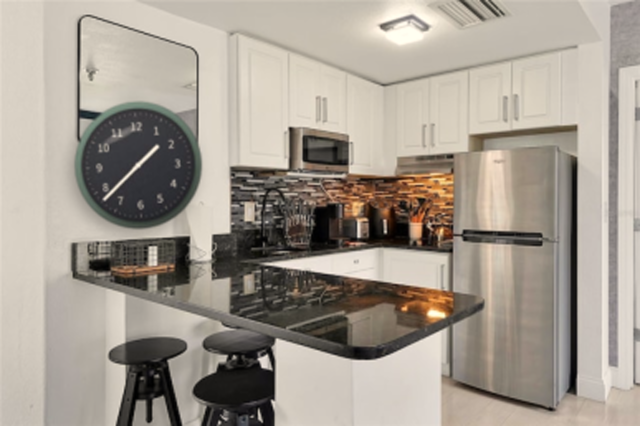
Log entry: 1h38
